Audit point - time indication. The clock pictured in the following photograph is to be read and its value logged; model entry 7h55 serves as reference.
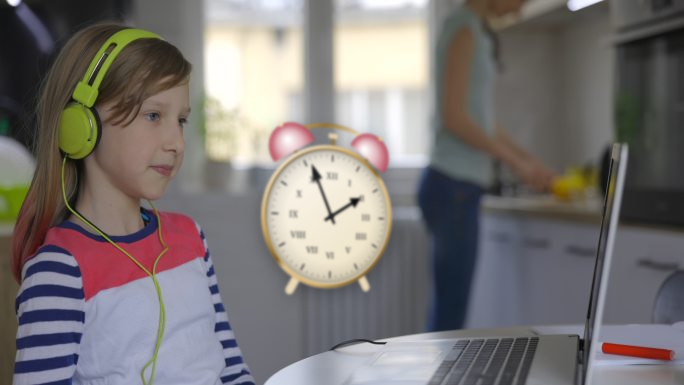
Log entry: 1h56
